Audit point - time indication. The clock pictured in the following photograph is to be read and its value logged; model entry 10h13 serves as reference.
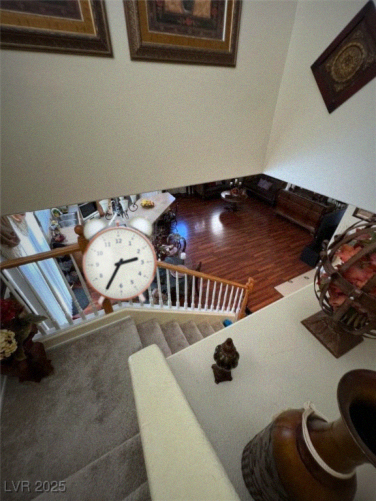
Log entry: 2h35
